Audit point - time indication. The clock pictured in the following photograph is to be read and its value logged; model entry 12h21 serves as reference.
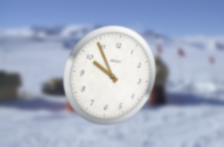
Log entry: 9h54
